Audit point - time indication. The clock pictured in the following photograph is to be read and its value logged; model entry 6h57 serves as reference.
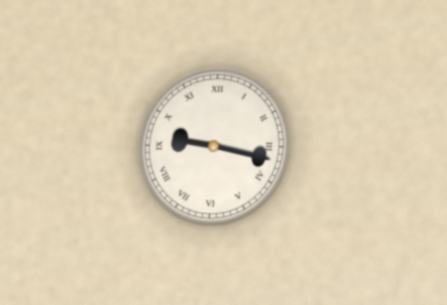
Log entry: 9h17
